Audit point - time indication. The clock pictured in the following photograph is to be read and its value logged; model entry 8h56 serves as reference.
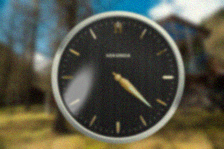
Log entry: 4h22
